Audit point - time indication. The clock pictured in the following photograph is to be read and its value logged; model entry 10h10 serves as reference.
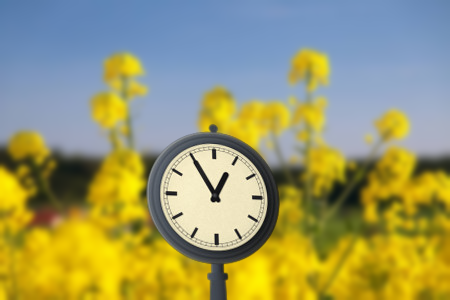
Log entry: 12h55
